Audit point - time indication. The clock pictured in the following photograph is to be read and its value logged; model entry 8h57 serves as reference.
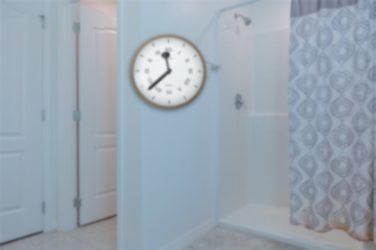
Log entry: 11h38
